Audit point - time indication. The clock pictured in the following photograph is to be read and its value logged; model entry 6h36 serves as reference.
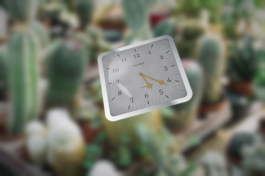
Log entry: 5h22
